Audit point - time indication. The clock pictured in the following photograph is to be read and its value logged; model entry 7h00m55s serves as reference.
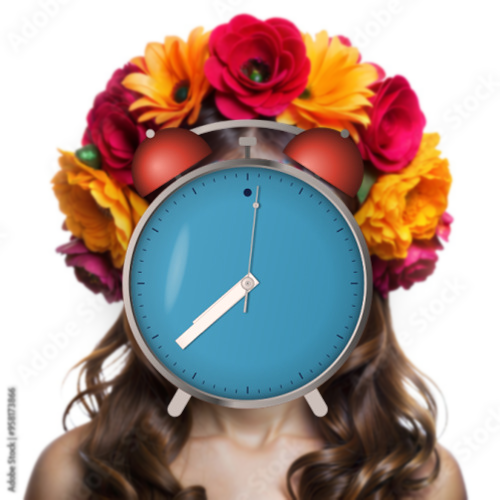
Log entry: 7h38m01s
